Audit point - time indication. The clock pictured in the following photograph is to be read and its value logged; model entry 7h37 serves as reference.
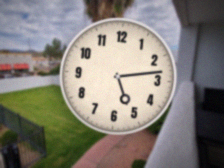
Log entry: 5h13
